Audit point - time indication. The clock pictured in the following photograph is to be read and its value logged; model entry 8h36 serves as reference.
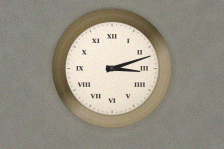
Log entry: 3h12
